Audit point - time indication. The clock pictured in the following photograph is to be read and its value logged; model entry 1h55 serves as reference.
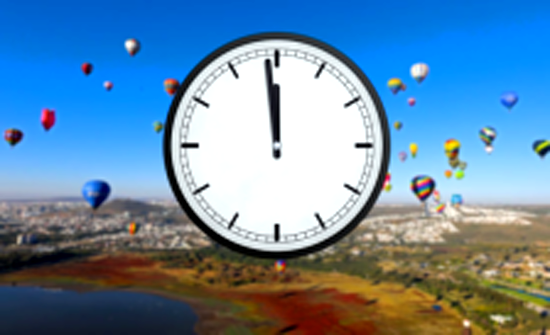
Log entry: 11h59
